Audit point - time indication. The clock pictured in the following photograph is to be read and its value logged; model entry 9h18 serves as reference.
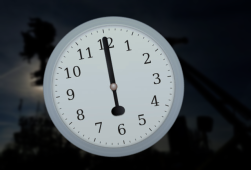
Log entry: 6h00
